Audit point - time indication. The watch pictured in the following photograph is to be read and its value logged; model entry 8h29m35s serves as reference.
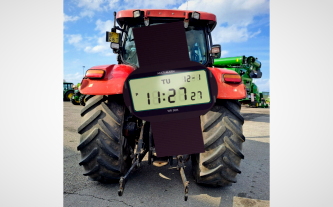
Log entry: 11h27m27s
